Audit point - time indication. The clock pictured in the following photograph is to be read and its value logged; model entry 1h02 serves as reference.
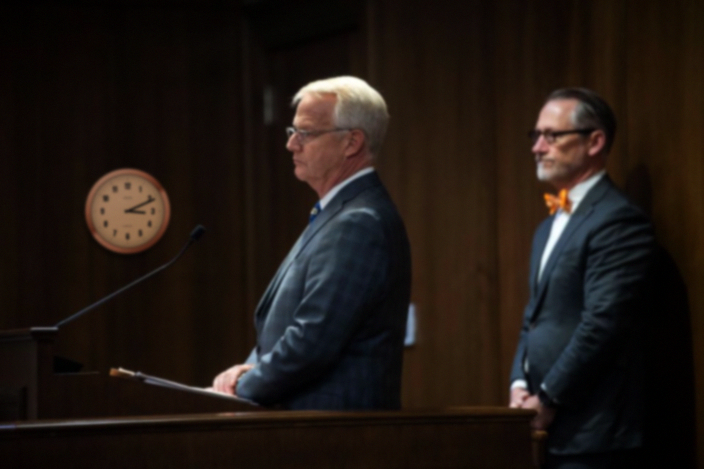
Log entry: 3h11
